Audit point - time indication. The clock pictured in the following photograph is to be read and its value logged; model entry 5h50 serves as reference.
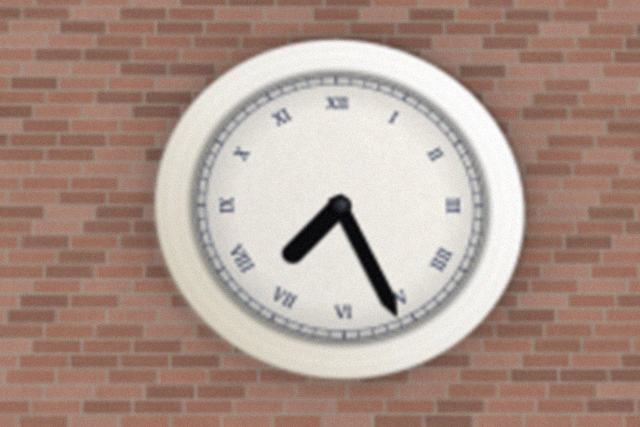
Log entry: 7h26
